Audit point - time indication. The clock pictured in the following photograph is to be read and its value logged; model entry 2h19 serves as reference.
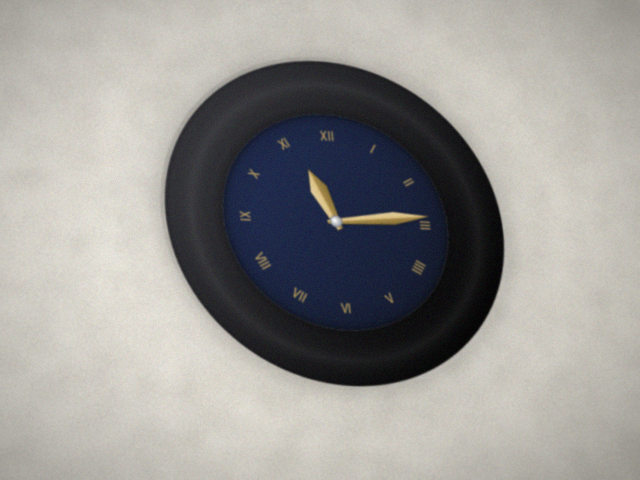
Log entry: 11h14
